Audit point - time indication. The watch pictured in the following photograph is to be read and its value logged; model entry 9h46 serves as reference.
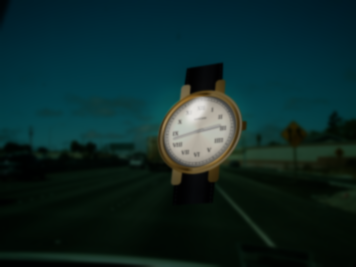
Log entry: 2h43
